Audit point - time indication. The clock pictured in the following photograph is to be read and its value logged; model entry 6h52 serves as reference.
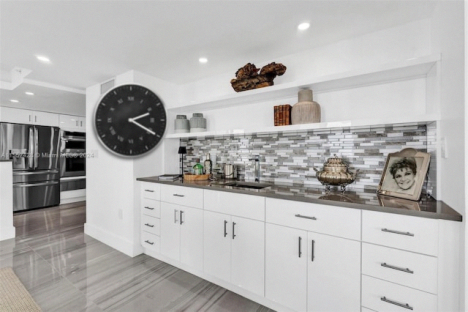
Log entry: 2h20
